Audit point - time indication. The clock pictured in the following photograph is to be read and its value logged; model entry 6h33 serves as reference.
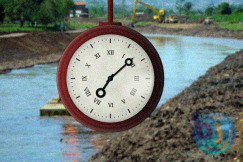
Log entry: 7h08
